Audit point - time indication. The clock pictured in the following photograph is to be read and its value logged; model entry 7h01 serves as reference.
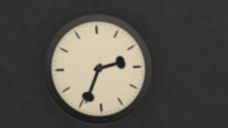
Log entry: 2h34
